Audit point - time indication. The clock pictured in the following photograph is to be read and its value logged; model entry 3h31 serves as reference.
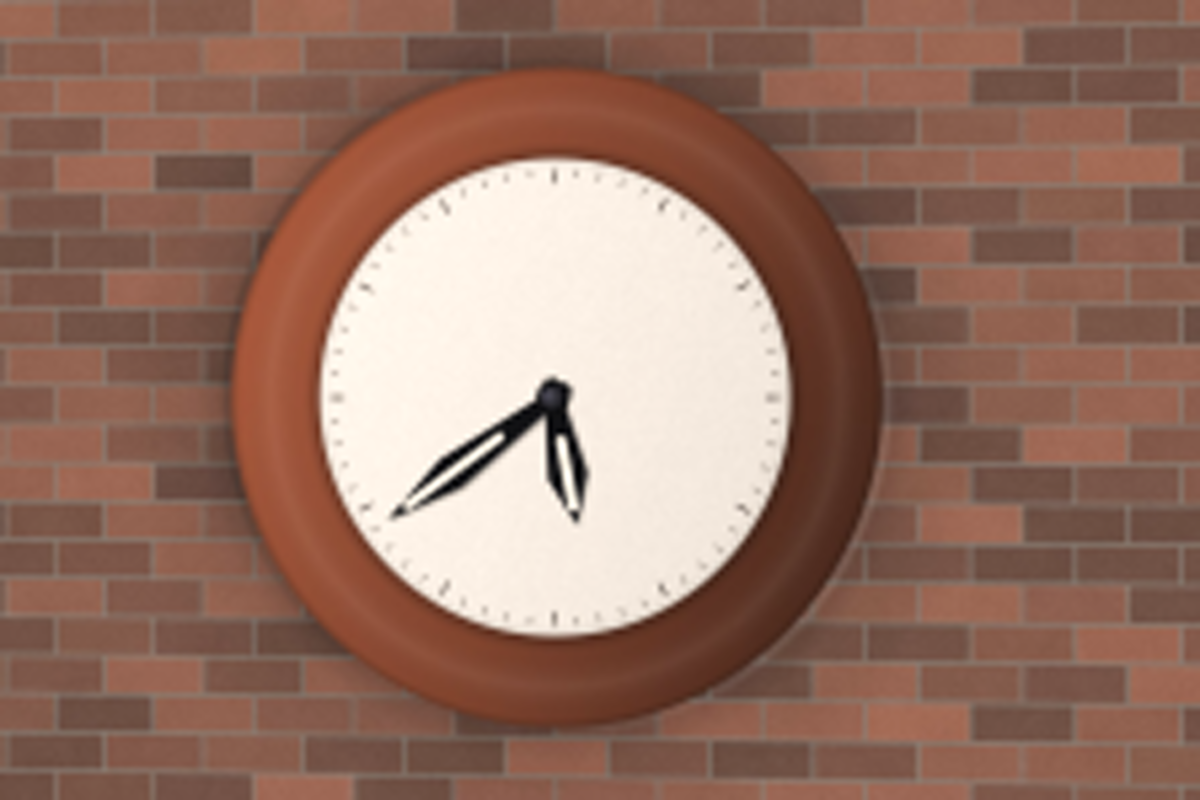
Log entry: 5h39
